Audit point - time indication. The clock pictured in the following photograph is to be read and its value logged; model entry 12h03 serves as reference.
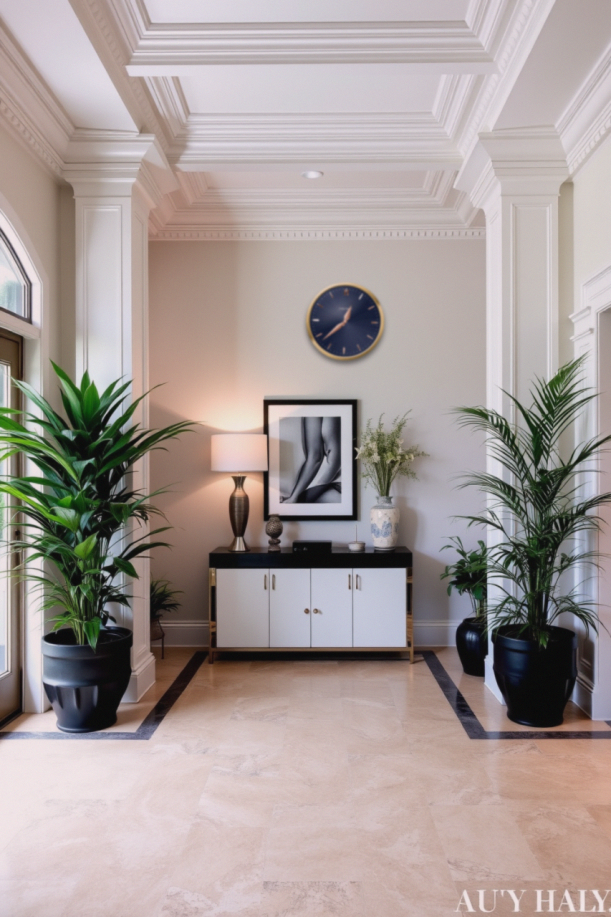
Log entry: 12h38
